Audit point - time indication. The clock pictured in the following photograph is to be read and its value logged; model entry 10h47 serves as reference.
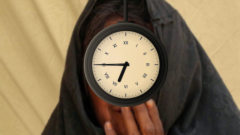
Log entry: 6h45
